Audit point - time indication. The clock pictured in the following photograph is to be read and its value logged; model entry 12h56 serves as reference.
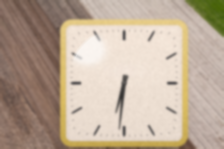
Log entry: 6h31
